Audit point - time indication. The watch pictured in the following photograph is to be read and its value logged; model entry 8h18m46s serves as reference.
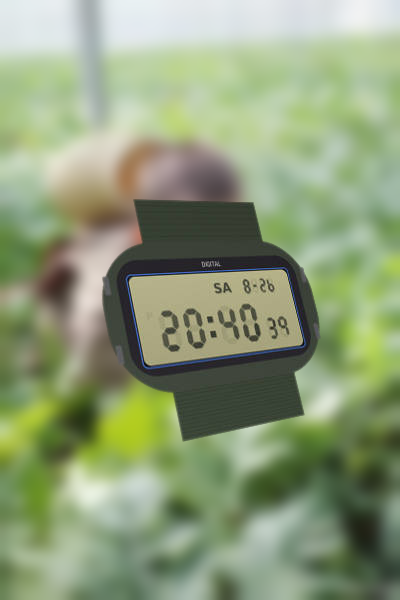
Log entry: 20h40m39s
